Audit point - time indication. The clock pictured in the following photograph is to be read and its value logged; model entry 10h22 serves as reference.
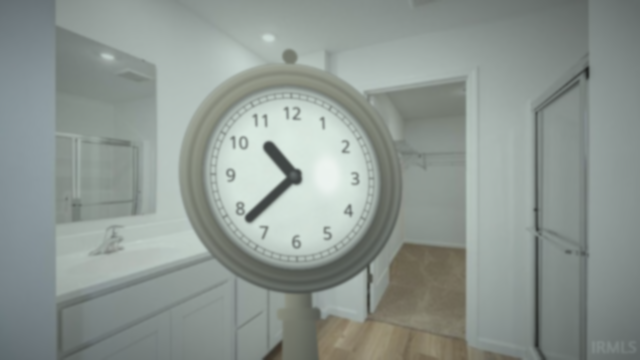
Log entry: 10h38
